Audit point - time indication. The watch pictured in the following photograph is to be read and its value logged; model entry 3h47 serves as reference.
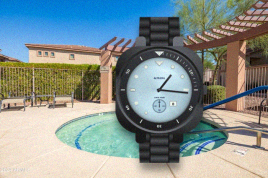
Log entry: 1h16
